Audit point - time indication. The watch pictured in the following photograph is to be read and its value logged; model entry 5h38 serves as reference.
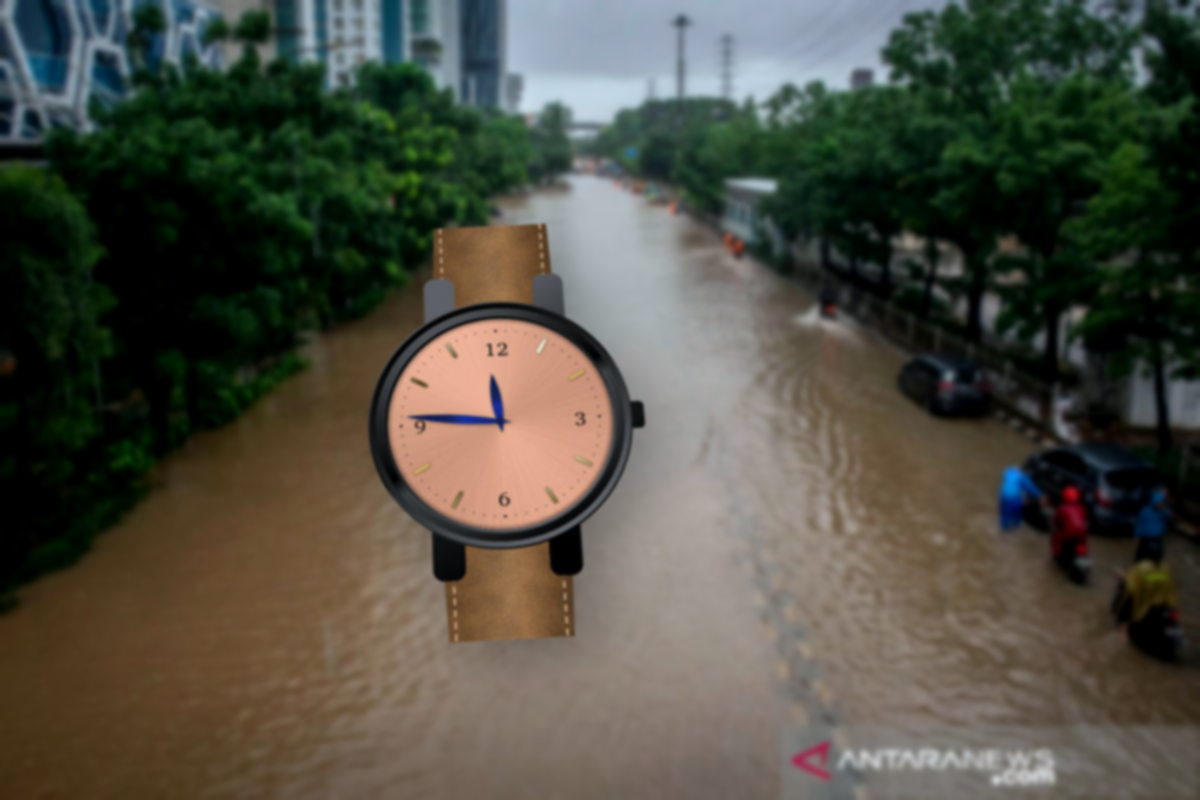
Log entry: 11h46
